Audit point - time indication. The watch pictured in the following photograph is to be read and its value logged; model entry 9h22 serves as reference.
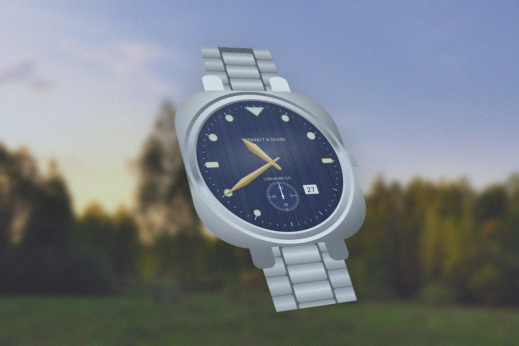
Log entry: 10h40
